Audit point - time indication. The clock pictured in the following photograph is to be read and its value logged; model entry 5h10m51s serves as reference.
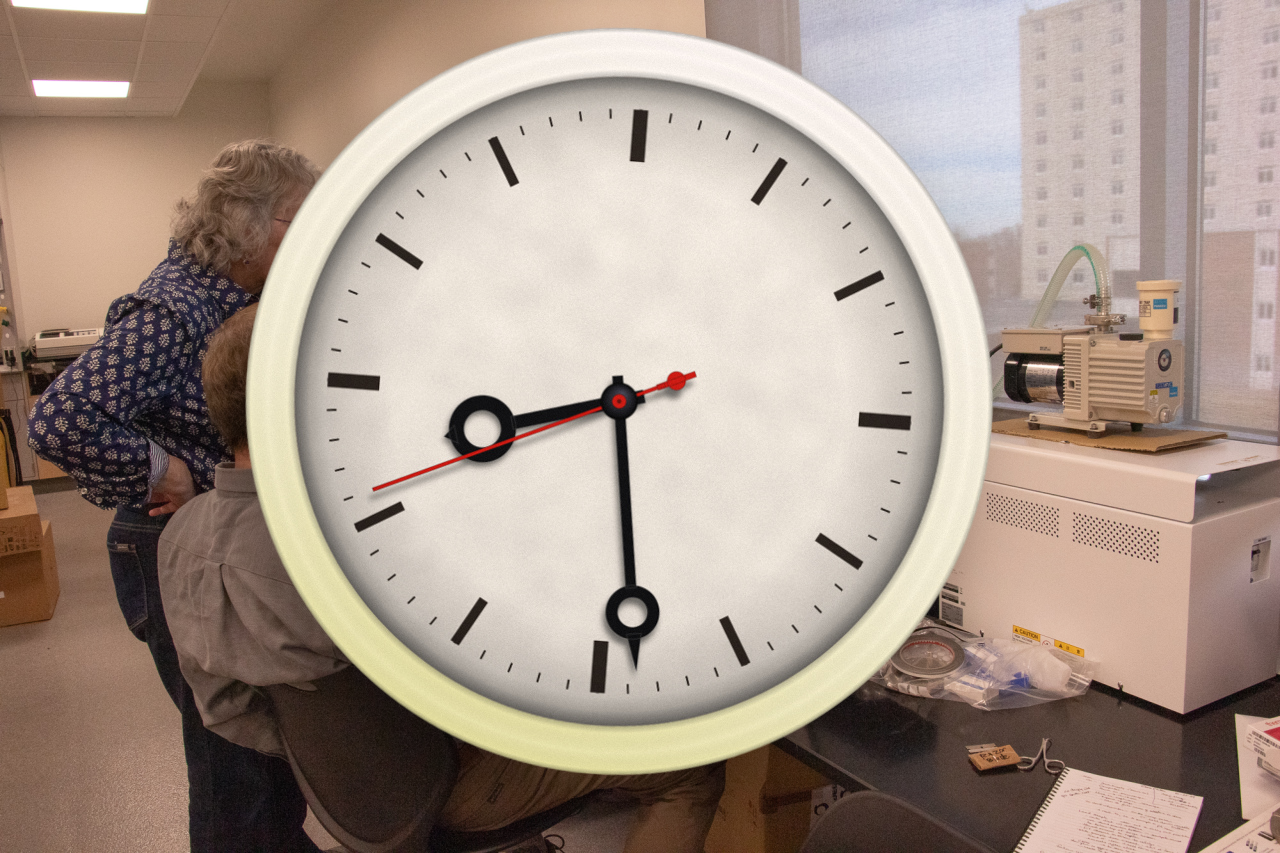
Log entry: 8h28m41s
